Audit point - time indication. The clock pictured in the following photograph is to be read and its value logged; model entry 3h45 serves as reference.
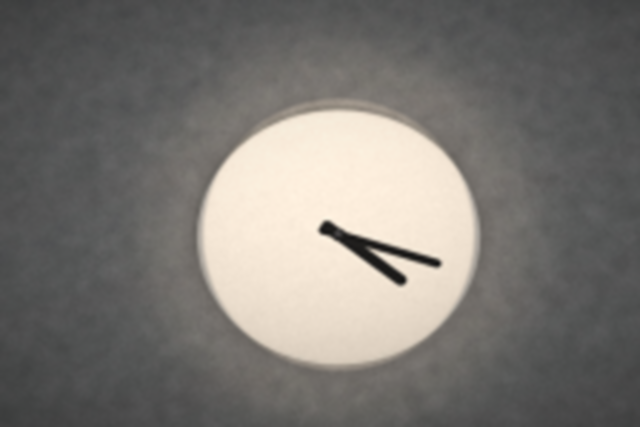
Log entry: 4h18
